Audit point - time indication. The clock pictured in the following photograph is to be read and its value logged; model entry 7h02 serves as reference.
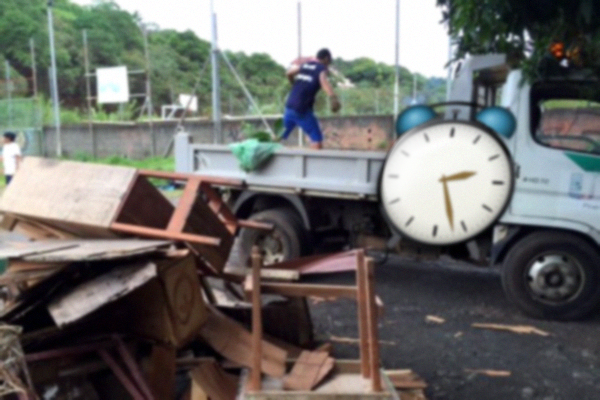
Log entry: 2h27
